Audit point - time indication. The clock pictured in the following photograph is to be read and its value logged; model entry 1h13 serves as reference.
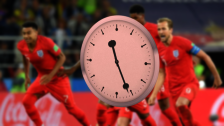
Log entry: 11h26
